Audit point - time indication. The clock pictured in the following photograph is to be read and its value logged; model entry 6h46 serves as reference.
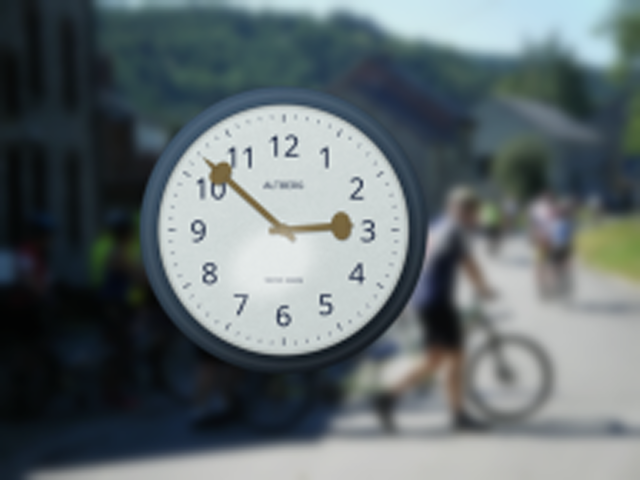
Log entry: 2h52
